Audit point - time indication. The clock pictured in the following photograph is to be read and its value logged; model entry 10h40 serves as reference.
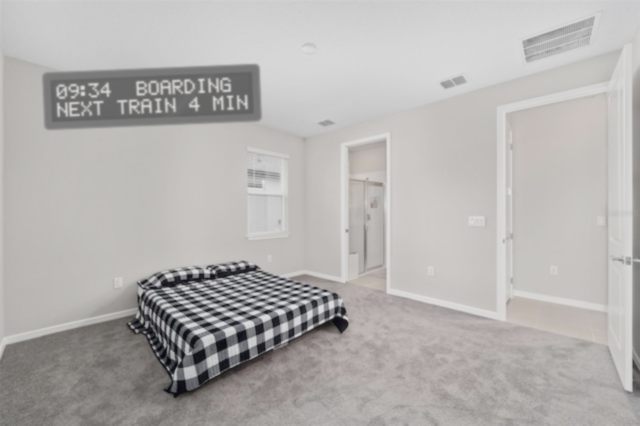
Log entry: 9h34
